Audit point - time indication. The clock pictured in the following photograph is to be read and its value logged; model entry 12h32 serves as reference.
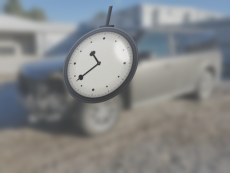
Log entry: 10h38
